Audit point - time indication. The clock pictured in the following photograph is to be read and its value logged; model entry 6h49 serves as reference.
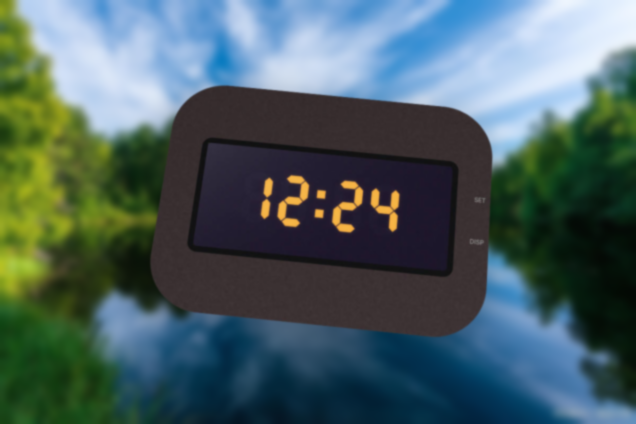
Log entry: 12h24
